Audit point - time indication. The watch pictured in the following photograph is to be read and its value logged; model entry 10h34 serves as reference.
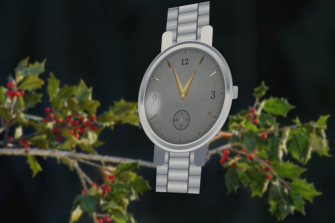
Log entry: 12h56
